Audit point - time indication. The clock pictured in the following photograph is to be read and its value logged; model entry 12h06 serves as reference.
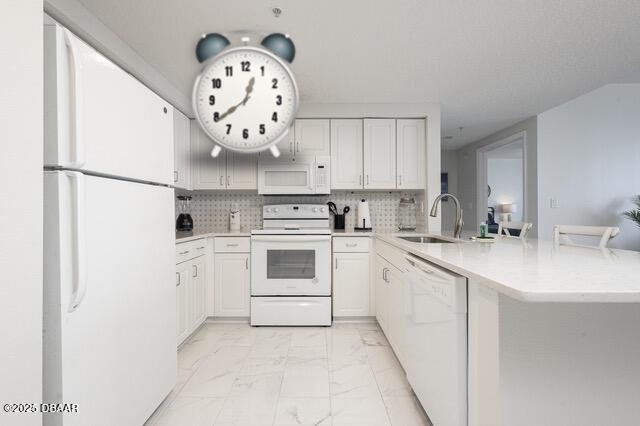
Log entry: 12h39
